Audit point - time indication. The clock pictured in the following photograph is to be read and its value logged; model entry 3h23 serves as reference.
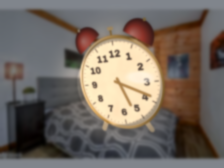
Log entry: 5h19
